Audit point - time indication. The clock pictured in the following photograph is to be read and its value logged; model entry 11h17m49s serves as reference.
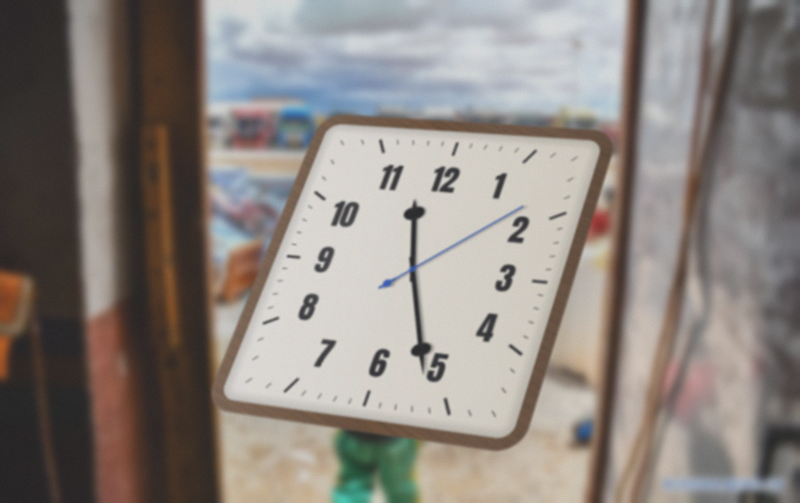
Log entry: 11h26m08s
